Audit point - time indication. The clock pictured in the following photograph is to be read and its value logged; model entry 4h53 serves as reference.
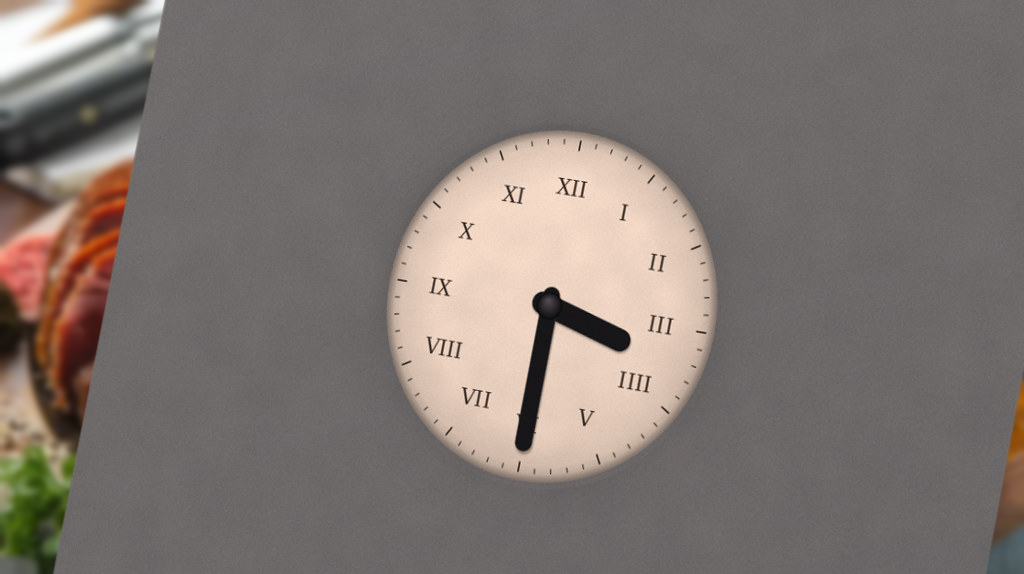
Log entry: 3h30
